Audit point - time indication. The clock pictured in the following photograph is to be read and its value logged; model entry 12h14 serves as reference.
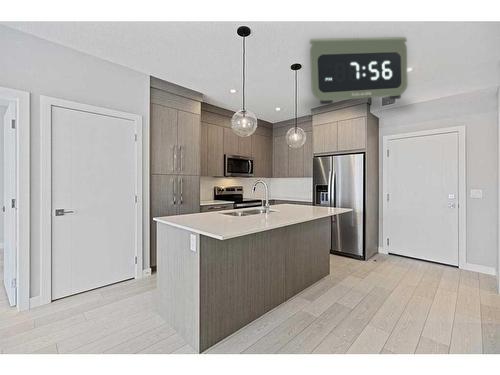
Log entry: 7h56
